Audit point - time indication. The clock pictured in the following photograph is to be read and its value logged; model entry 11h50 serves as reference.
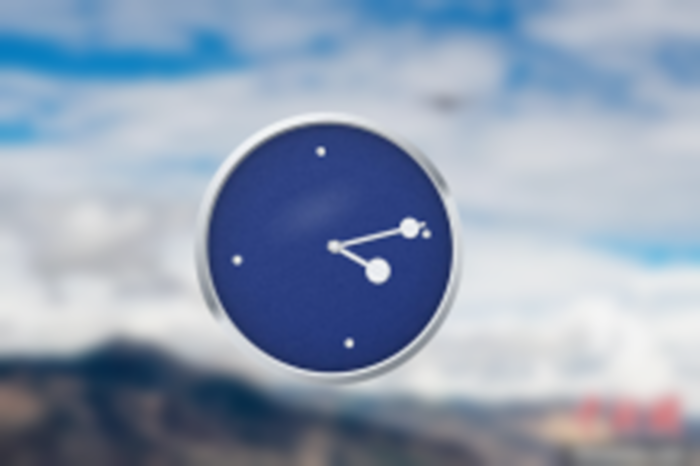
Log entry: 4h14
